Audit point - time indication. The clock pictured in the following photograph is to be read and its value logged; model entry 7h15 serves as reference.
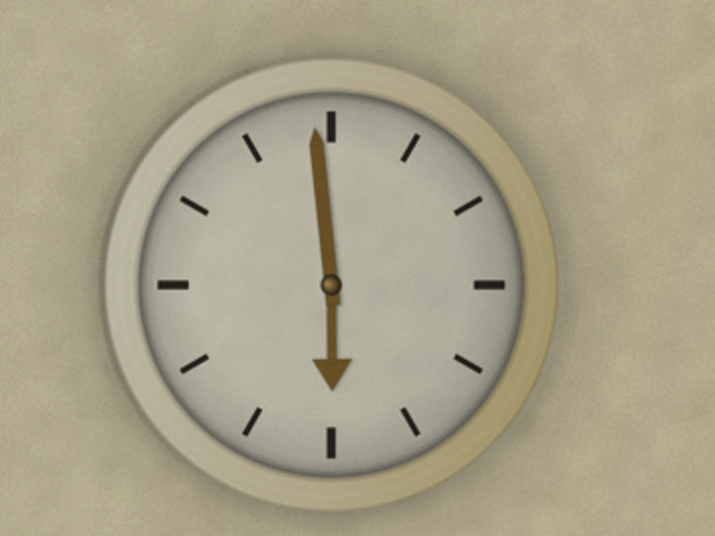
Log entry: 5h59
